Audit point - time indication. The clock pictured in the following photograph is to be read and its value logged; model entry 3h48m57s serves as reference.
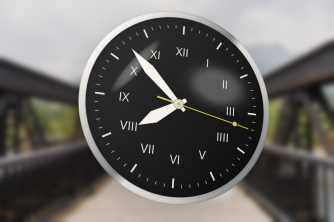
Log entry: 7h52m17s
